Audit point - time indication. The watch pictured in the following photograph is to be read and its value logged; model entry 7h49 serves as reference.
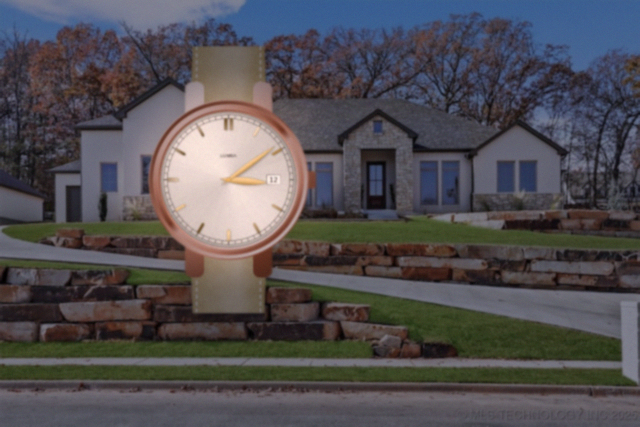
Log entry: 3h09
